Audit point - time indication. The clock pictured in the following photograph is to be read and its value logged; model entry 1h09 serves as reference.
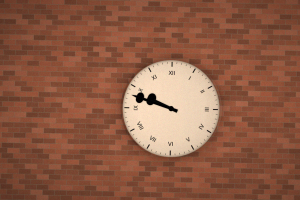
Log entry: 9h48
